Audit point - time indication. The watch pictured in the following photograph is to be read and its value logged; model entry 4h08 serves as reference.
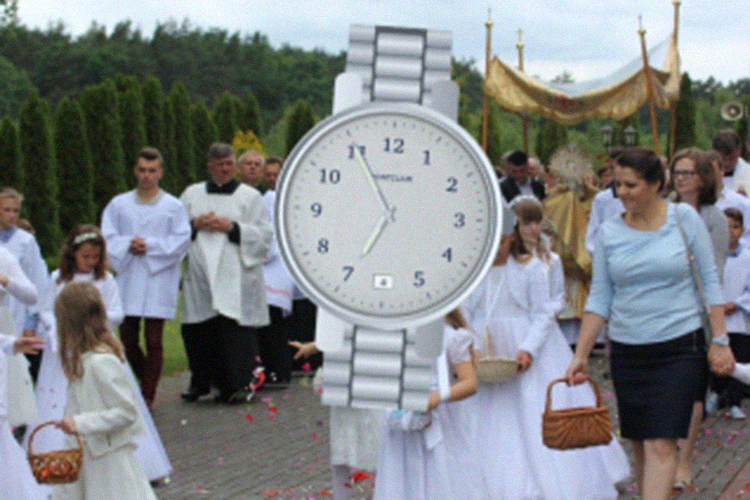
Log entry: 6h55
